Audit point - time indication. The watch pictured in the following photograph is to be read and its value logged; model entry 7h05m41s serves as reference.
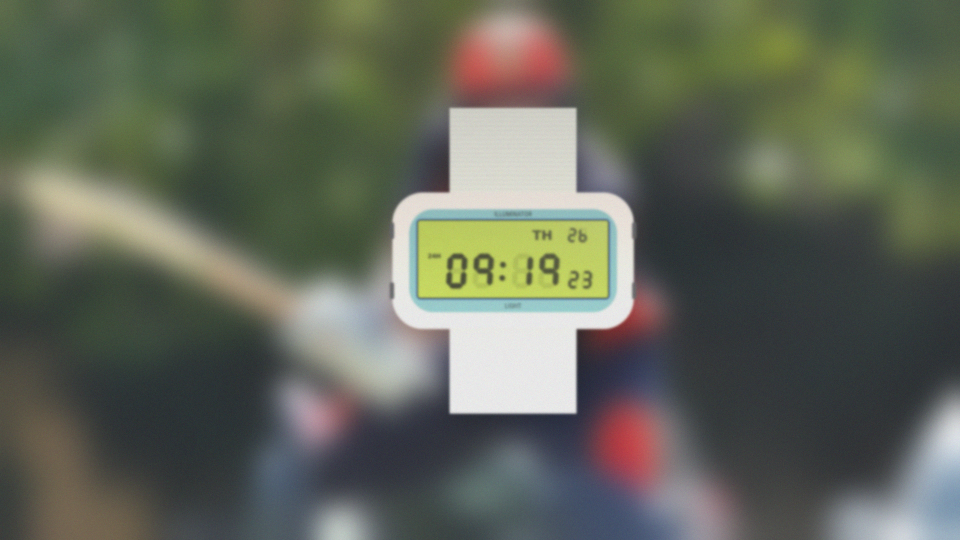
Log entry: 9h19m23s
